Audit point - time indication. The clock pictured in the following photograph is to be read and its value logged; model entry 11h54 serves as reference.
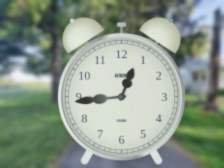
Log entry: 12h44
